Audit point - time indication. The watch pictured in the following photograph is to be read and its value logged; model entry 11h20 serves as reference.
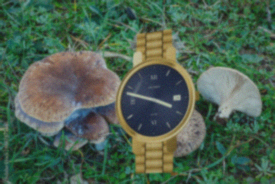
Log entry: 3h48
